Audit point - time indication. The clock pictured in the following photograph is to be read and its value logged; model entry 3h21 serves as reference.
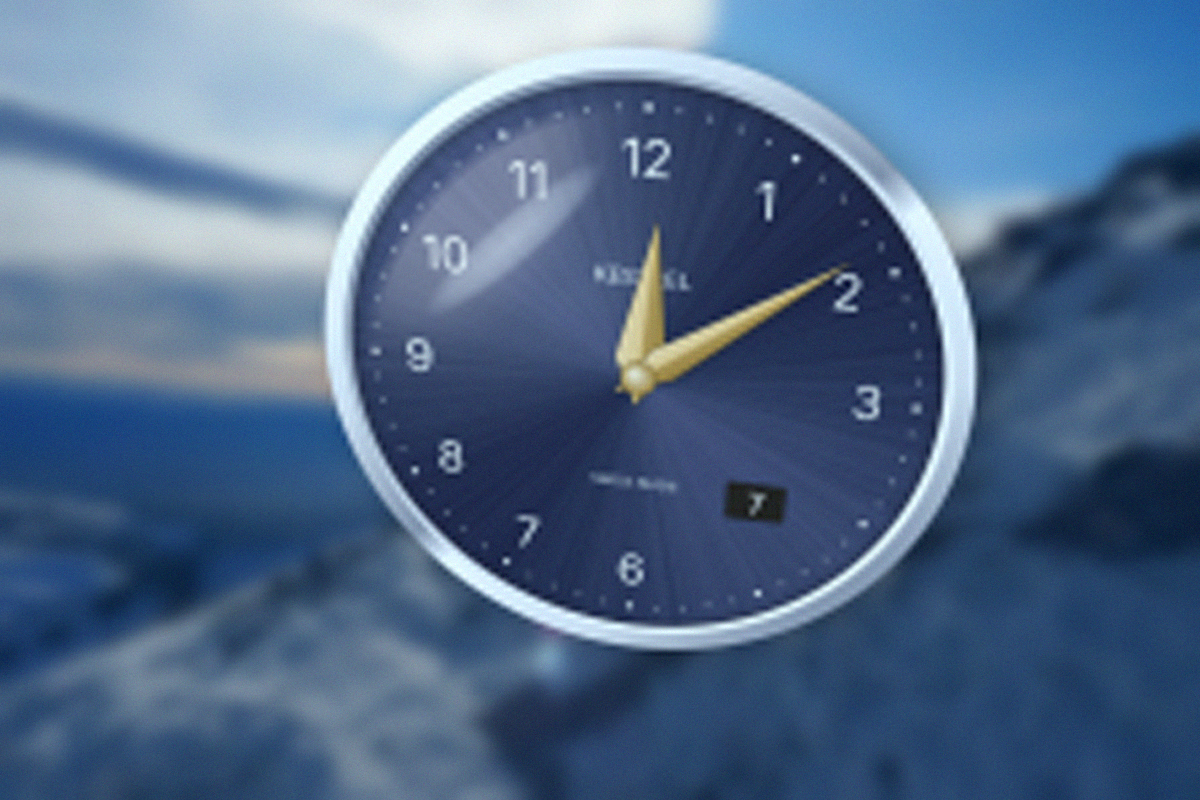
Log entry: 12h09
